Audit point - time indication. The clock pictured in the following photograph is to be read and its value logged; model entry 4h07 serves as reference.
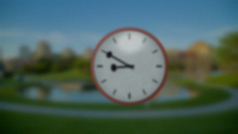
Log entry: 8h50
